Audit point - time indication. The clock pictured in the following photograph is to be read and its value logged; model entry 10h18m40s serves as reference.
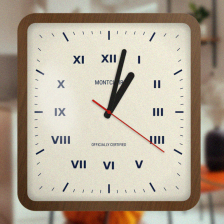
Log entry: 1h02m21s
